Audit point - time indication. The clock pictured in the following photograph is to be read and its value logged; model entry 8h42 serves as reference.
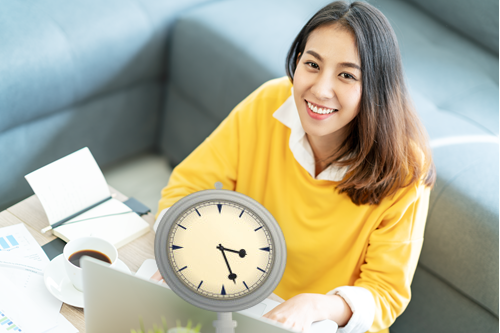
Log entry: 3h27
